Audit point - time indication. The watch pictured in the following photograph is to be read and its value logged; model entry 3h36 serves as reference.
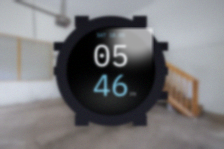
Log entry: 5h46
